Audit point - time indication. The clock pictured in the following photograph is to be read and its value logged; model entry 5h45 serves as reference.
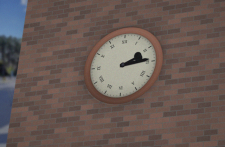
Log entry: 2h14
